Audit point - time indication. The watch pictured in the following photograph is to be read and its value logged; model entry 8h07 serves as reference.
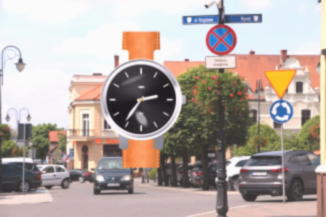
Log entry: 2h36
